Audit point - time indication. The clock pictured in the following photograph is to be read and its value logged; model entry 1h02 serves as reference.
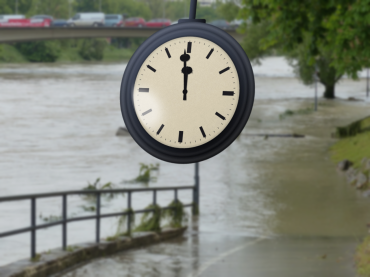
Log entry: 11h59
